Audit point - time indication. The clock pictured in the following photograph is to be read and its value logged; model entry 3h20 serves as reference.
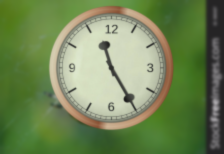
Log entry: 11h25
